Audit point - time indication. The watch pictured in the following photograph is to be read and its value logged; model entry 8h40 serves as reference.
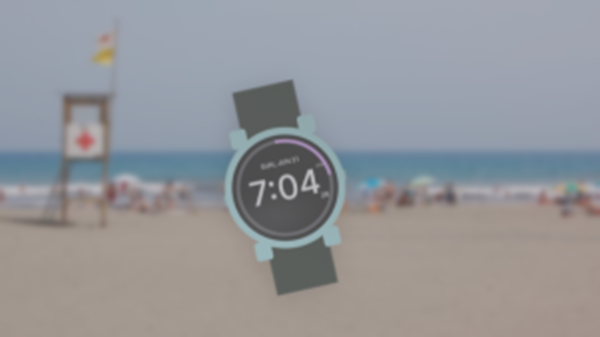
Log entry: 7h04
